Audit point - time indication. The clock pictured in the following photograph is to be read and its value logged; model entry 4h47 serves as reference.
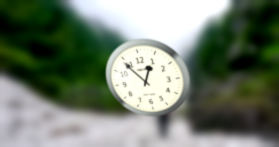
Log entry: 12h54
